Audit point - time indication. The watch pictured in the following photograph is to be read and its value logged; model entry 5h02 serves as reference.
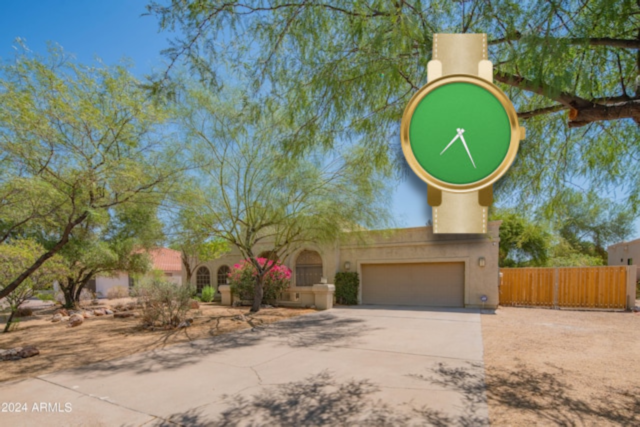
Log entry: 7h26
